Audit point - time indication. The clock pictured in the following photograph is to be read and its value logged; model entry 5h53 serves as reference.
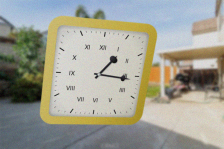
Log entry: 1h16
